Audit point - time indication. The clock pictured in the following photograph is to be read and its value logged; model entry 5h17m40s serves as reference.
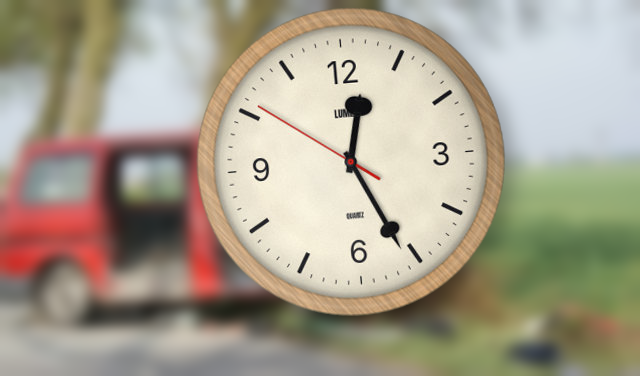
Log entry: 12h25m51s
